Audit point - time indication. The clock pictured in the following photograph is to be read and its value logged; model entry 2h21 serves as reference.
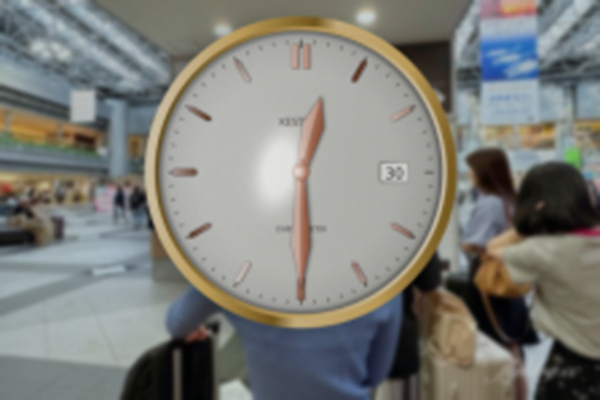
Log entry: 12h30
